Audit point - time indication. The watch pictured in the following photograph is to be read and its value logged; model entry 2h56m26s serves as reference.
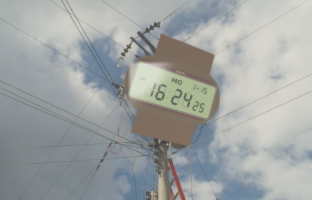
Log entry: 16h24m25s
